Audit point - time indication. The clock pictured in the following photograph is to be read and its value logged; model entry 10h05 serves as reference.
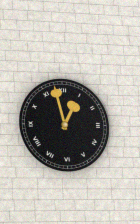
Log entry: 12h58
